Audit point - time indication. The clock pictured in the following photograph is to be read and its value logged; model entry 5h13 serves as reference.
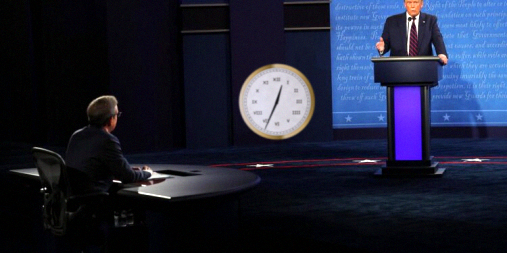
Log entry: 12h34
